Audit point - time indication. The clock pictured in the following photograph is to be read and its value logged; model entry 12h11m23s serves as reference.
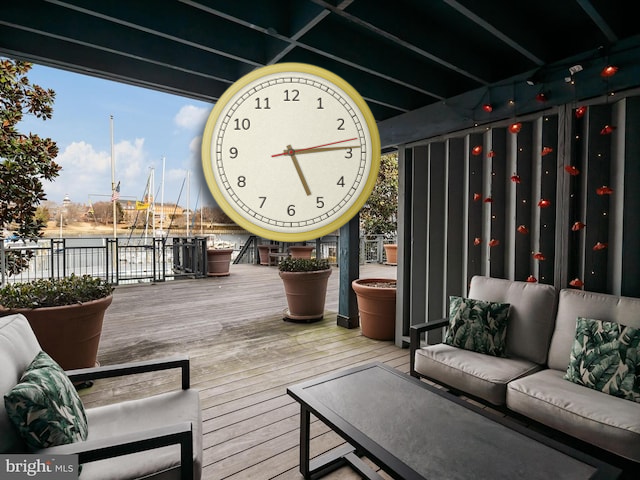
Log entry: 5h14m13s
